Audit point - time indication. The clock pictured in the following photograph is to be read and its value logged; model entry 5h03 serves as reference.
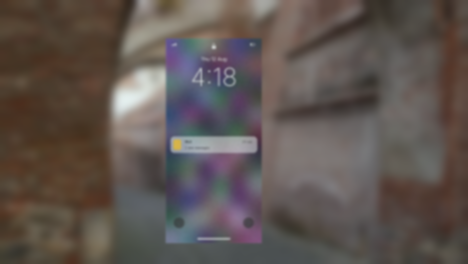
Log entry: 4h18
